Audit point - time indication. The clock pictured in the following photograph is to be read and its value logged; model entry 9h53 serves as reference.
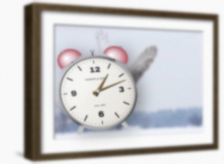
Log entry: 1h12
